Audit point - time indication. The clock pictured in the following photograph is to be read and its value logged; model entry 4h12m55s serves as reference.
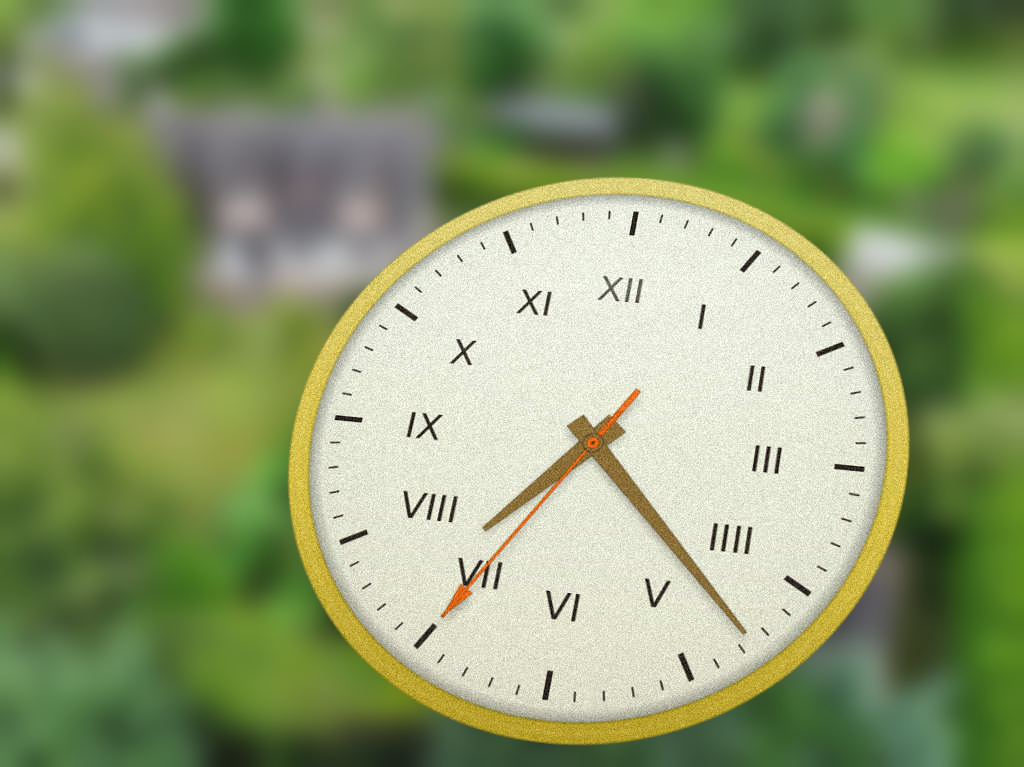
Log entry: 7h22m35s
